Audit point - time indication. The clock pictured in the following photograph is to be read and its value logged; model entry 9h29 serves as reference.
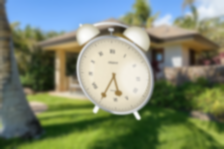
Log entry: 5h35
